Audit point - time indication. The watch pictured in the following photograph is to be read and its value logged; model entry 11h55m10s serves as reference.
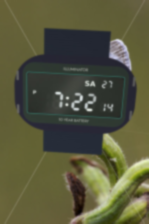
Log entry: 7h22m14s
